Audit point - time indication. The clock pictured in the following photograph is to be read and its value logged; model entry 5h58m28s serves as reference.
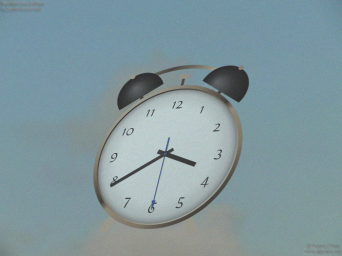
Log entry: 3h39m30s
